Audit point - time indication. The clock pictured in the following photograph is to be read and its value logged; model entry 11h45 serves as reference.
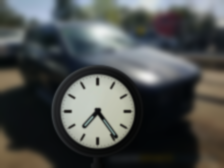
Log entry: 7h24
